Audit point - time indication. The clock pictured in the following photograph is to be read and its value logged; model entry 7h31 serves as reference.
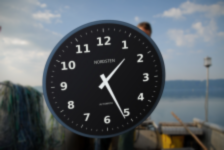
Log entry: 1h26
